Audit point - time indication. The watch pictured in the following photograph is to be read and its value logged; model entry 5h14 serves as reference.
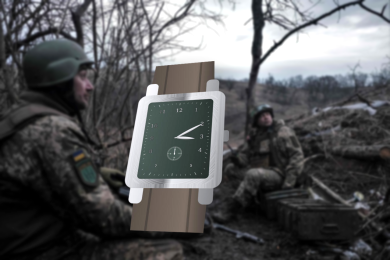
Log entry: 3h10
